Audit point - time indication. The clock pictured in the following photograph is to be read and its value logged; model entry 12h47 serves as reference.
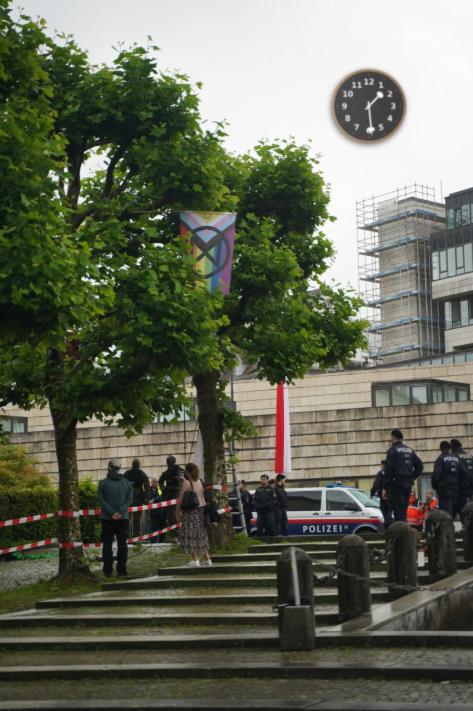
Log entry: 1h29
